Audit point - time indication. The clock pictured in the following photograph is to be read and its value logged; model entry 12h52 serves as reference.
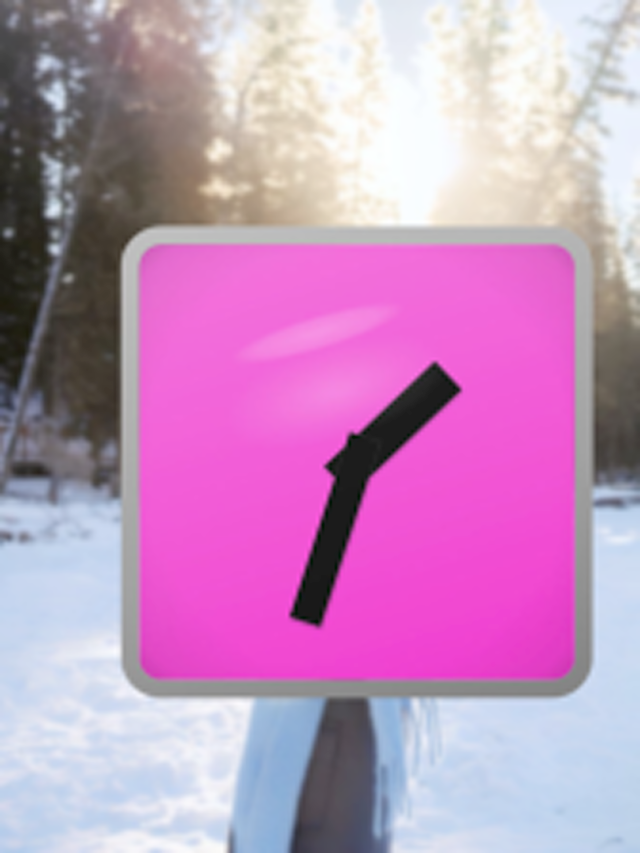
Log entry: 1h33
